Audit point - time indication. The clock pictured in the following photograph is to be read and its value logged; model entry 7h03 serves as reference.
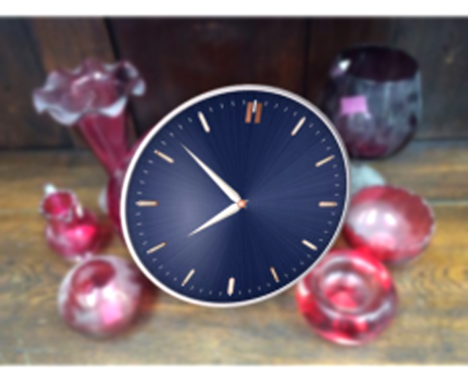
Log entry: 7h52
